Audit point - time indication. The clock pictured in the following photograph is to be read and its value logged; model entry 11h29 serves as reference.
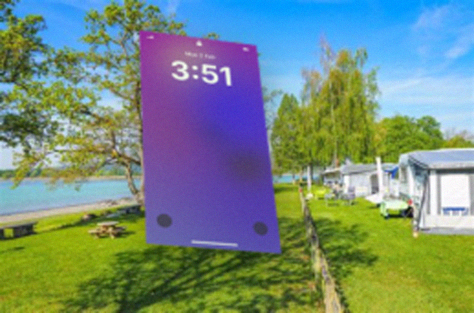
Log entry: 3h51
